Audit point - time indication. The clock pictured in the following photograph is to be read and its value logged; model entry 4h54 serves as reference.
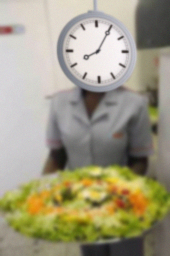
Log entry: 8h05
